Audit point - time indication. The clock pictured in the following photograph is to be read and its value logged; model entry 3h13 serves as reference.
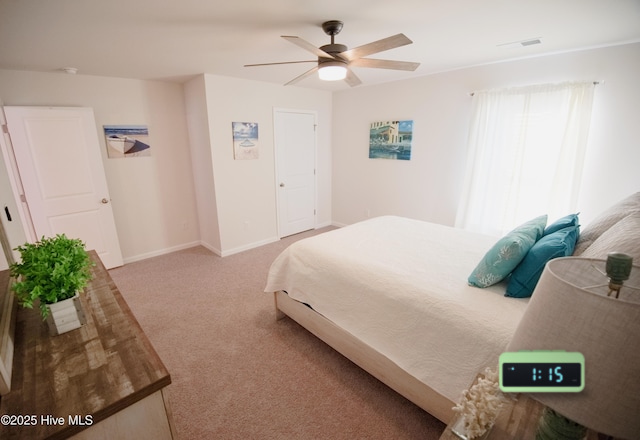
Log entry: 1h15
